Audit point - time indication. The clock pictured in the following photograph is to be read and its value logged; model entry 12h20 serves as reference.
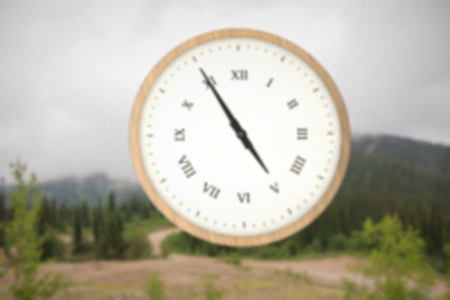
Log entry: 4h55
